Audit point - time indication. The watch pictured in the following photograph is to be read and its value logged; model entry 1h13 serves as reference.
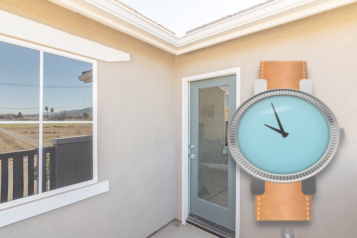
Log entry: 9h57
